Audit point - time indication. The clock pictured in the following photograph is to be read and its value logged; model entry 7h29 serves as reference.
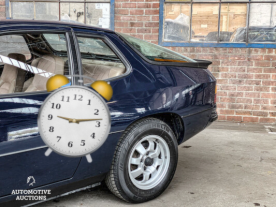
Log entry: 9h13
